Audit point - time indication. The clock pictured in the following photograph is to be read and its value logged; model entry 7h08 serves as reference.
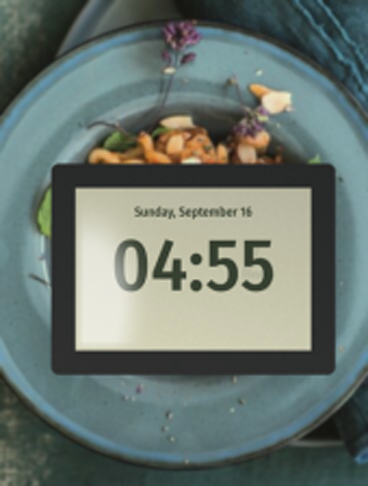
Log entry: 4h55
